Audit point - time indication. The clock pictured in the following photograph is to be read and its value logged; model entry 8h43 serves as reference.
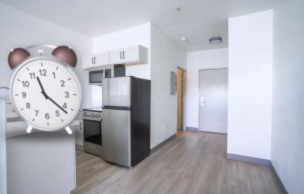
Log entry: 11h22
